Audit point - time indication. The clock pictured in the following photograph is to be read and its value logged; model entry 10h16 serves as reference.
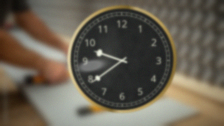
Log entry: 9h39
